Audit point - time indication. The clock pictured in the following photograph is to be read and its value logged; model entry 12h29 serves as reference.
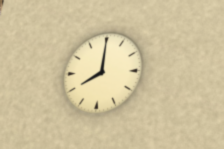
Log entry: 8h00
